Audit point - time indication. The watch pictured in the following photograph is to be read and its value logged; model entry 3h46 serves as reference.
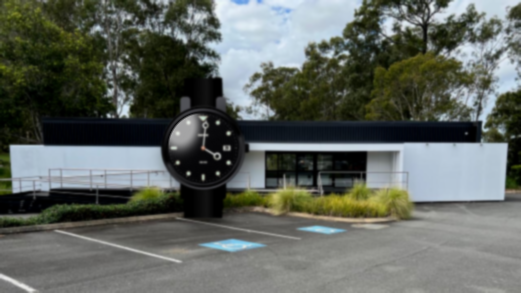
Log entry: 4h01
